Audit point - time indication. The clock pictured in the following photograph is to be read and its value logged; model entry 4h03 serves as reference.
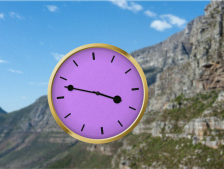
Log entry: 3h48
